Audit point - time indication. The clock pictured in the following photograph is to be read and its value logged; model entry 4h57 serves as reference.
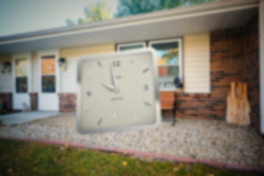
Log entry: 9h58
